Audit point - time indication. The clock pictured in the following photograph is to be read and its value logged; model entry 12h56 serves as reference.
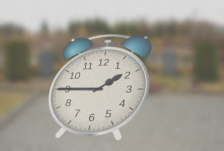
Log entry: 1h45
